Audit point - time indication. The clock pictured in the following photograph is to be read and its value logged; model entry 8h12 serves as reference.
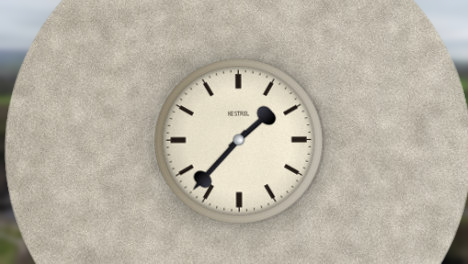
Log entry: 1h37
